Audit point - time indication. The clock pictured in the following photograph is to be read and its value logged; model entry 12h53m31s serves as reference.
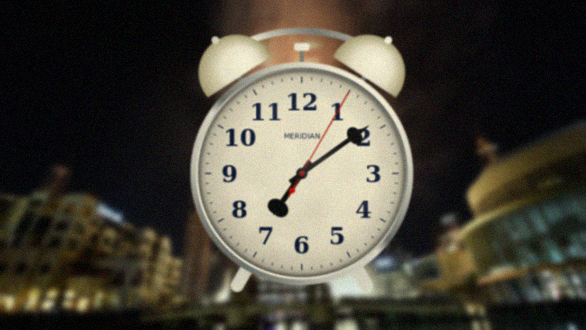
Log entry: 7h09m05s
